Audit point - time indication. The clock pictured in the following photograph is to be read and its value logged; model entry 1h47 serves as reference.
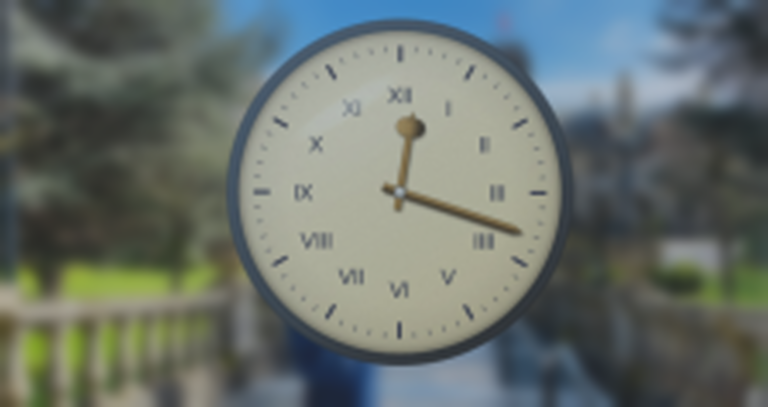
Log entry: 12h18
